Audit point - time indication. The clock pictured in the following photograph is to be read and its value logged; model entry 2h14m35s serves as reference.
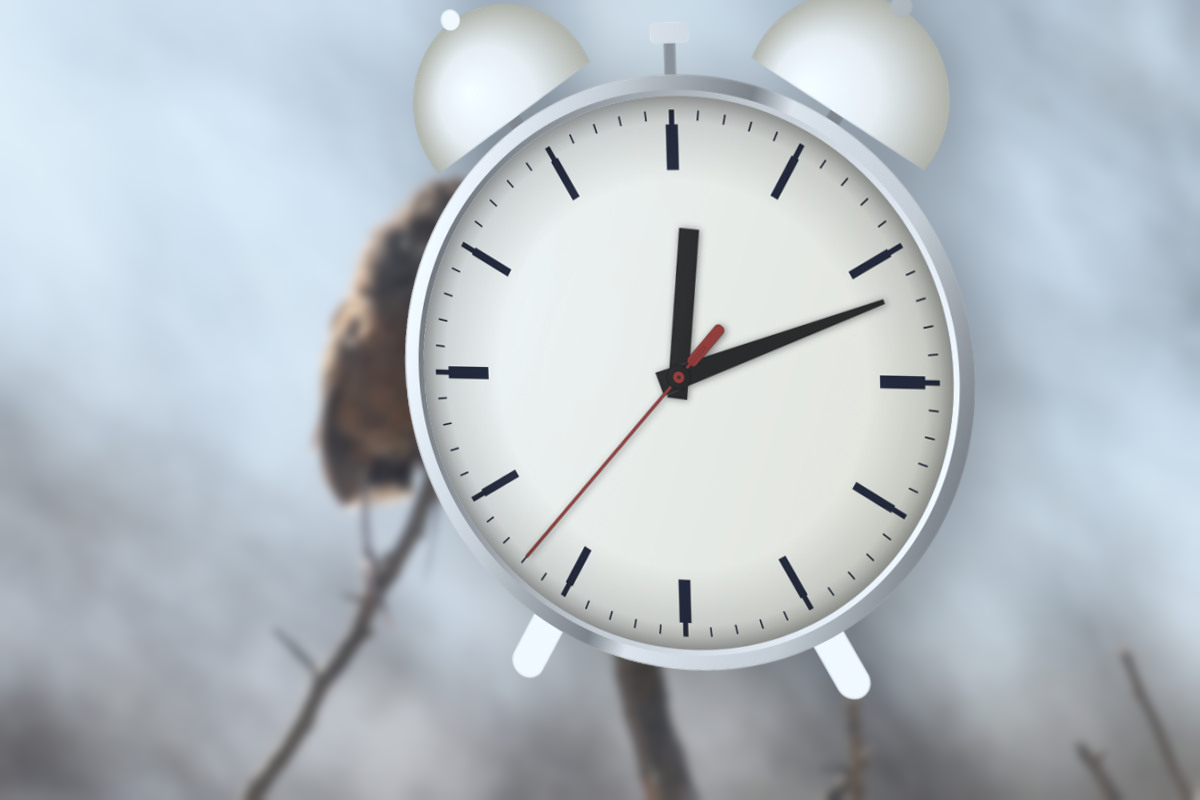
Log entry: 12h11m37s
